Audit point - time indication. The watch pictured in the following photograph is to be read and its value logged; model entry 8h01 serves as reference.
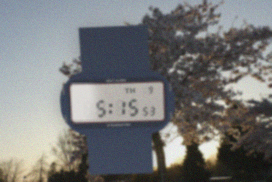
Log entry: 5h15
